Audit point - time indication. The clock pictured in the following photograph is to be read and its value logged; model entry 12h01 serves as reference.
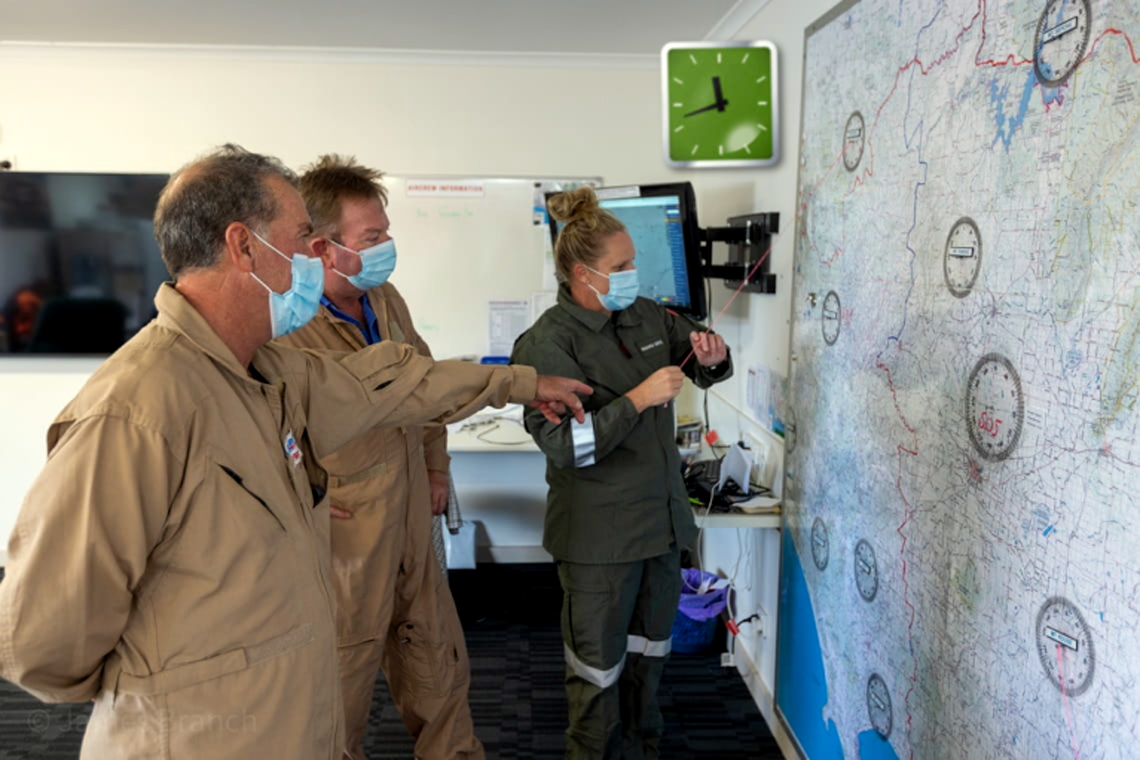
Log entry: 11h42
